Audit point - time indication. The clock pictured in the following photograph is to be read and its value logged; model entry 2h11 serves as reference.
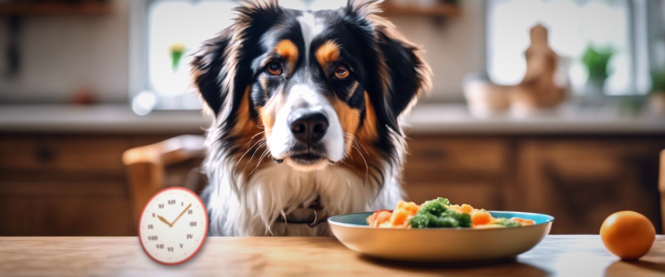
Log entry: 10h08
